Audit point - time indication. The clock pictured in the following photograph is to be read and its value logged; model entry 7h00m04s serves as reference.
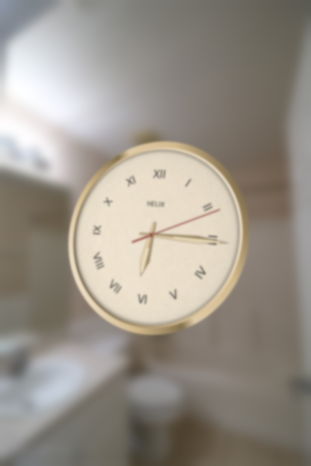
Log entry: 6h15m11s
